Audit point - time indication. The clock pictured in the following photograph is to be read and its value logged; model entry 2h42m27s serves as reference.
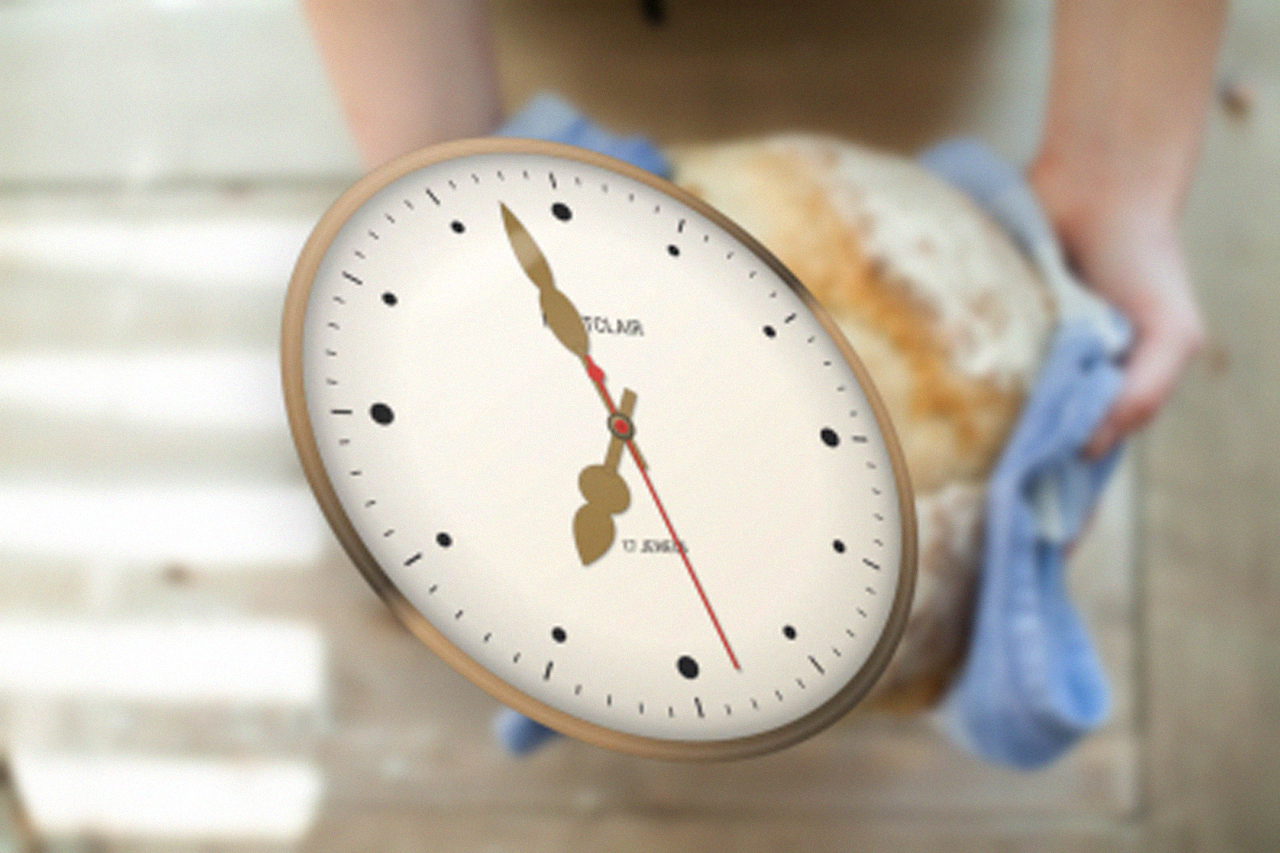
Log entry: 6h57m28s
